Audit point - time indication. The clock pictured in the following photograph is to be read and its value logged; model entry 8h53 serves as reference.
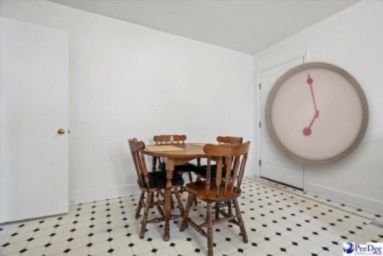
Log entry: 6h58
